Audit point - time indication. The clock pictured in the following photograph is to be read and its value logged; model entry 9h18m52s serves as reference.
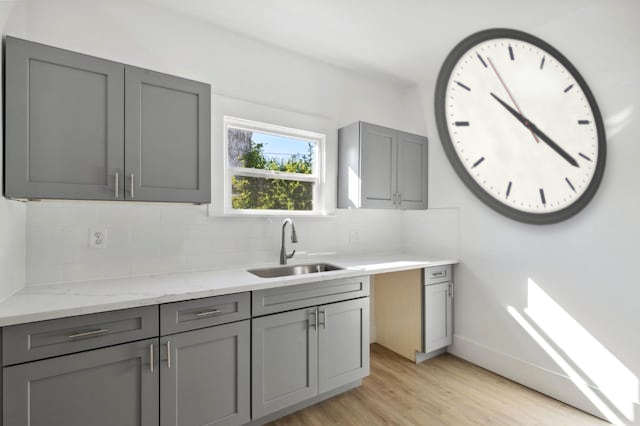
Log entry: 10h21m56s
